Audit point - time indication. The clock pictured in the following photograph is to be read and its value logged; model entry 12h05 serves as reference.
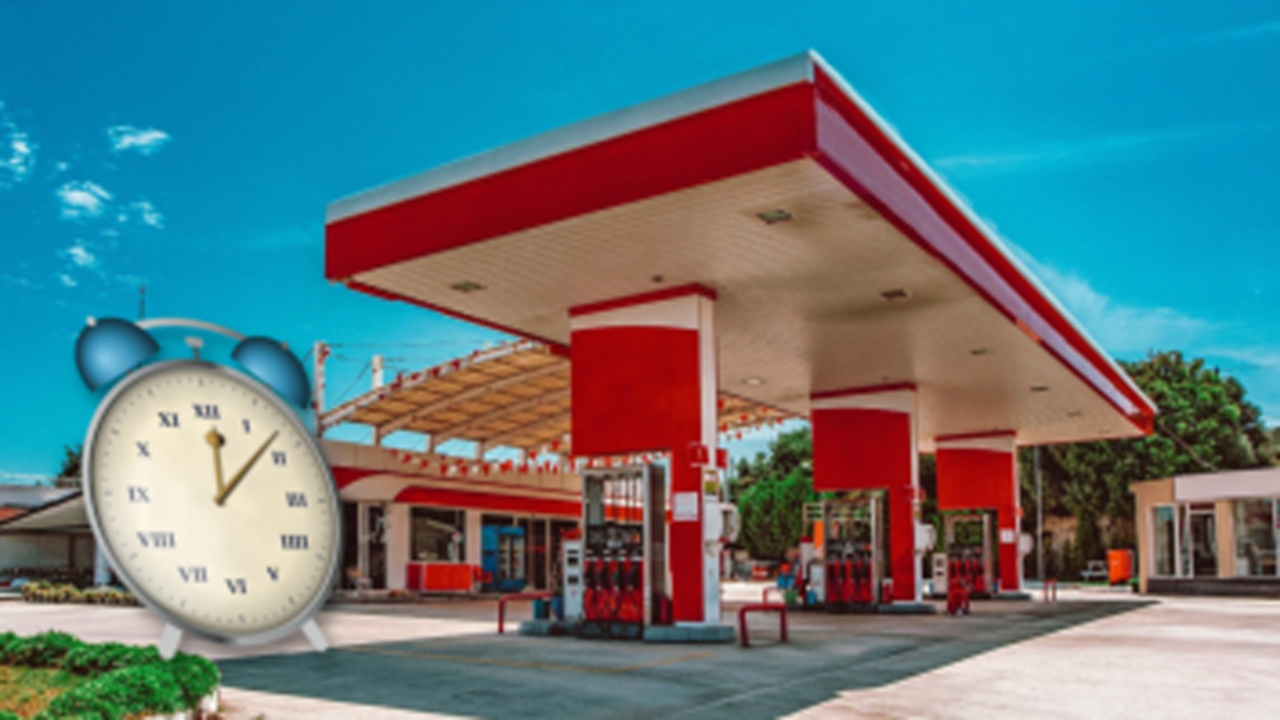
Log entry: 12h08
